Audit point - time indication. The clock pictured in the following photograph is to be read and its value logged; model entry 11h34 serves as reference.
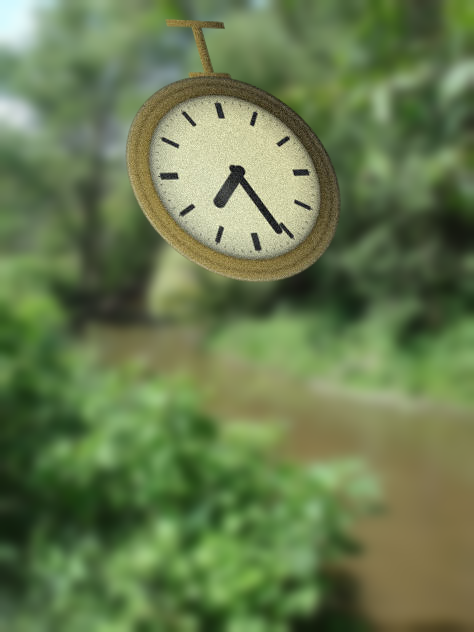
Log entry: 7h26
